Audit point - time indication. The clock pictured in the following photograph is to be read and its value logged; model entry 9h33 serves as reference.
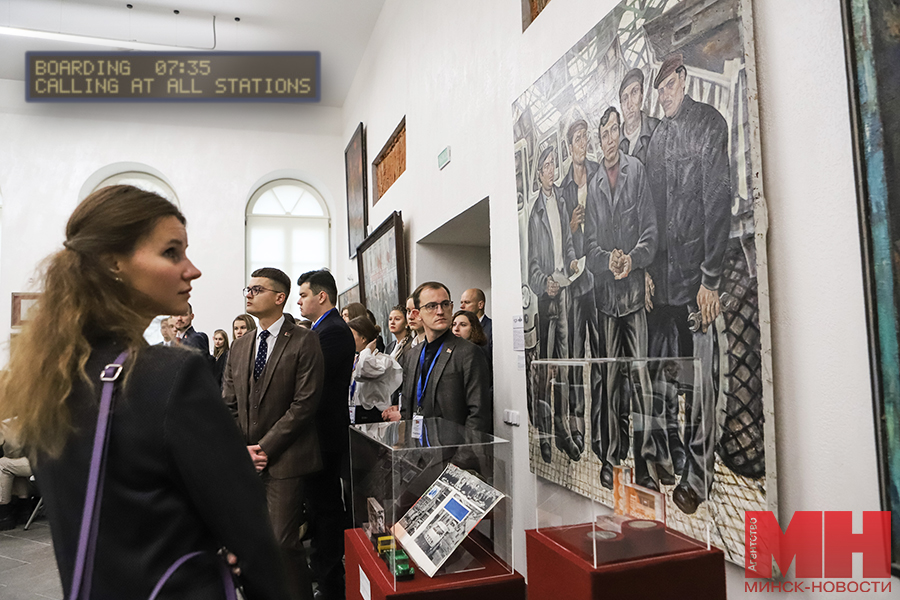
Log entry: 7h35
